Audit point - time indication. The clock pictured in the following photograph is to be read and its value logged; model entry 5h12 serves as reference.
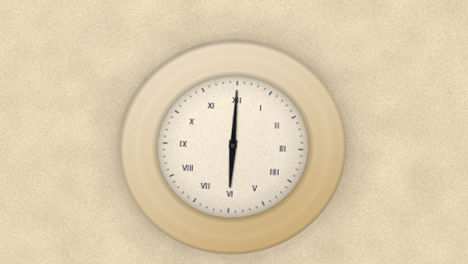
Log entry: 6h00
